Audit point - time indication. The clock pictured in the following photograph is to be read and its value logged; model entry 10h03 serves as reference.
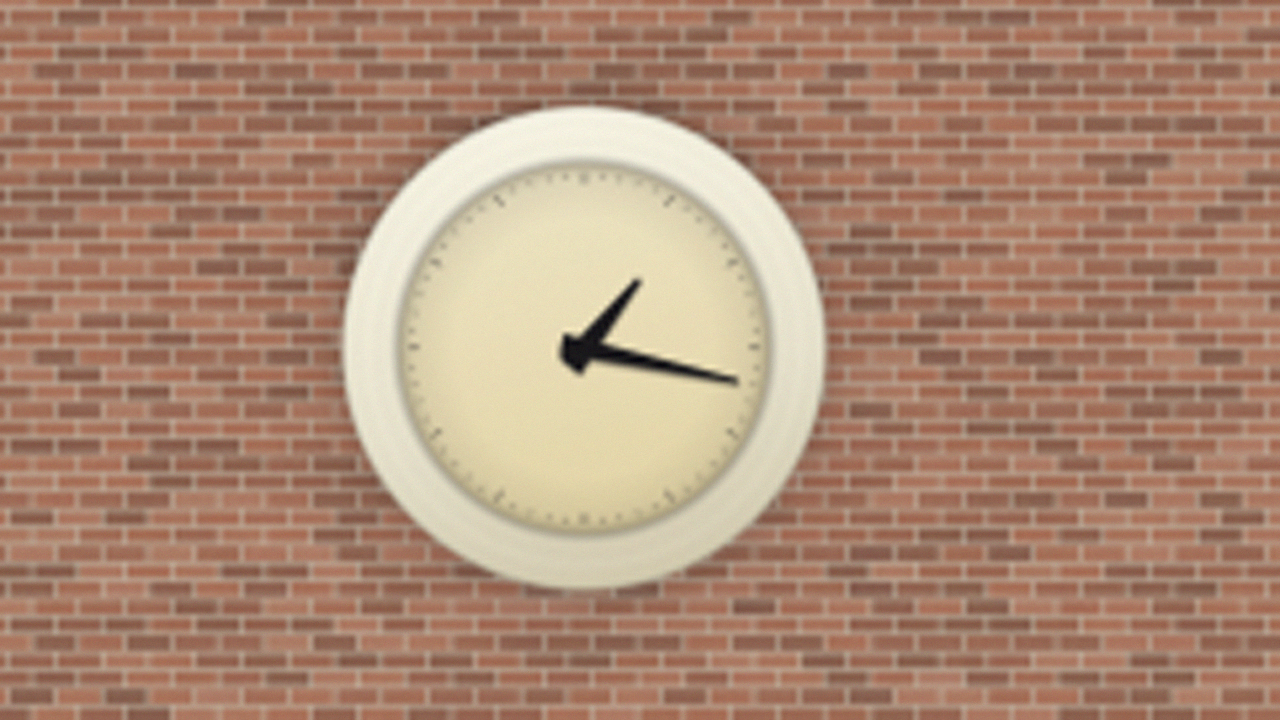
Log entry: 1h17
